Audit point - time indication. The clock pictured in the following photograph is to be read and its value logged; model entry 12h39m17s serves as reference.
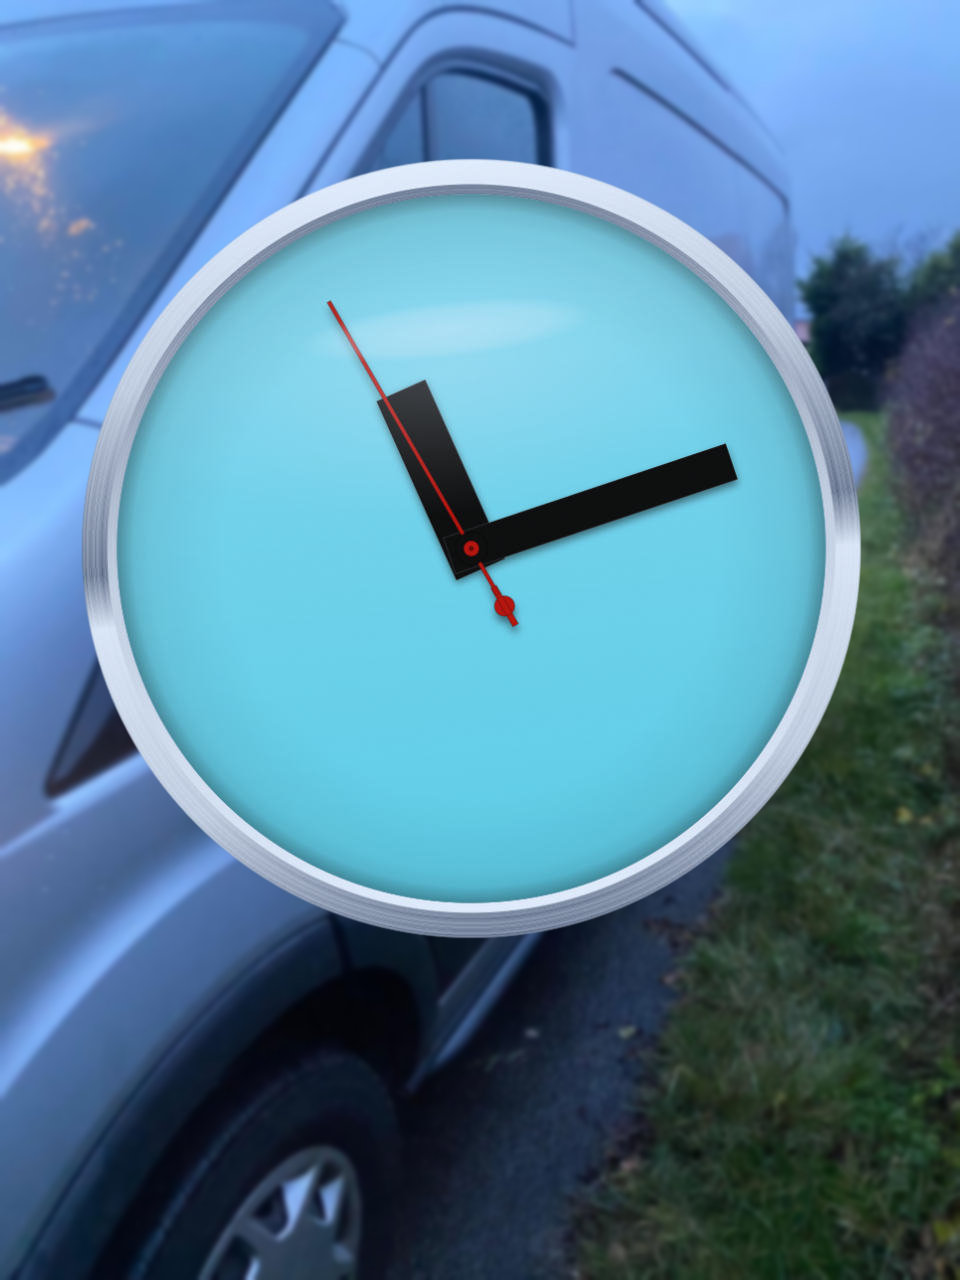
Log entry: 11h11m55s
